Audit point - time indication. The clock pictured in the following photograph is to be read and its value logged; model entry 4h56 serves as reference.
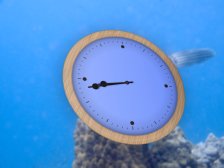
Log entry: 8h43
